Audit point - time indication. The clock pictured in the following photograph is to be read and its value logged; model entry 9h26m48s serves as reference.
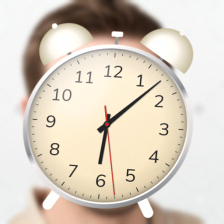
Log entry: 6h07m28s
